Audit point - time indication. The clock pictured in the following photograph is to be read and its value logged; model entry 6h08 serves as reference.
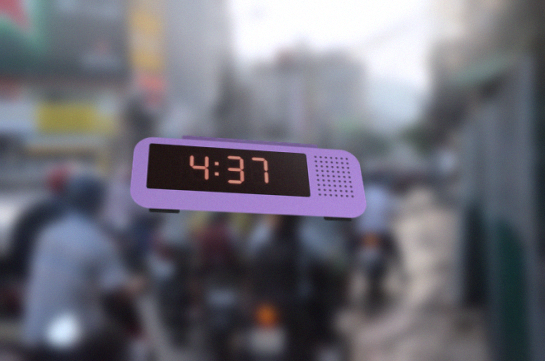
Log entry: 4h37
